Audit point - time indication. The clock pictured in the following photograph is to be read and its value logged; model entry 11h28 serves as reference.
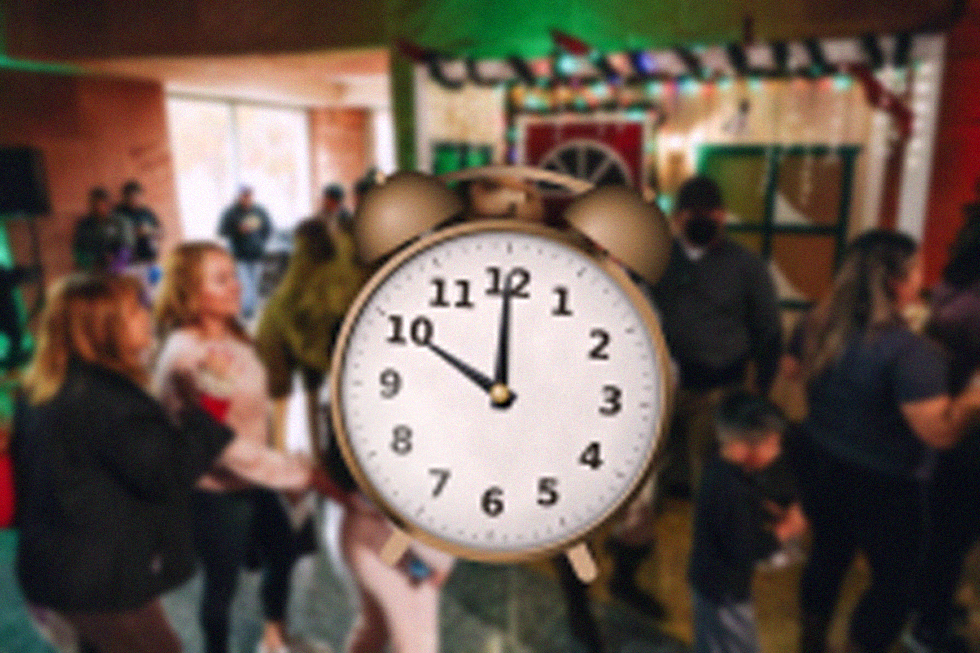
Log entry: 10h00
